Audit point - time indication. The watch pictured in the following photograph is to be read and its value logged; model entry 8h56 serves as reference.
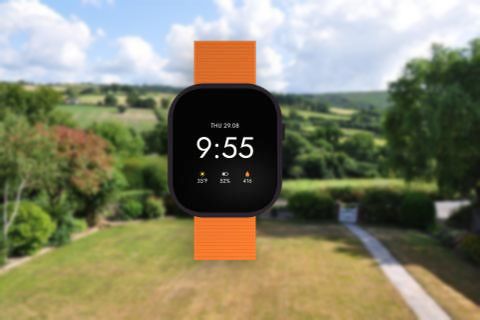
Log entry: 9h55
